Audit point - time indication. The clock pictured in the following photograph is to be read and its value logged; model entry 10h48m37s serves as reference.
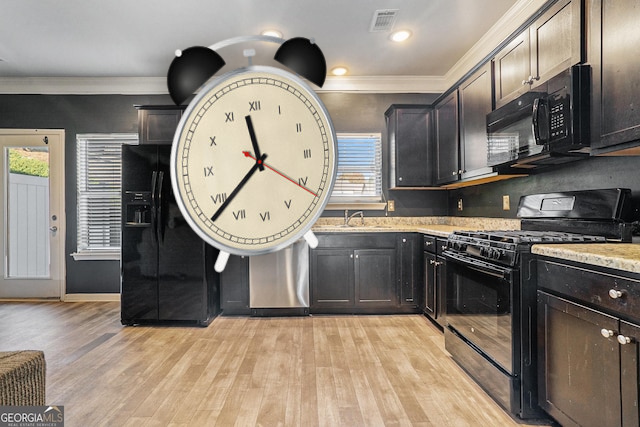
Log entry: 11h38m21s
